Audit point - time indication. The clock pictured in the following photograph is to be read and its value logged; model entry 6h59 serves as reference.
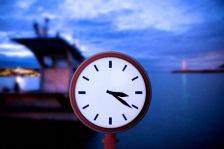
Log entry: 3h21
